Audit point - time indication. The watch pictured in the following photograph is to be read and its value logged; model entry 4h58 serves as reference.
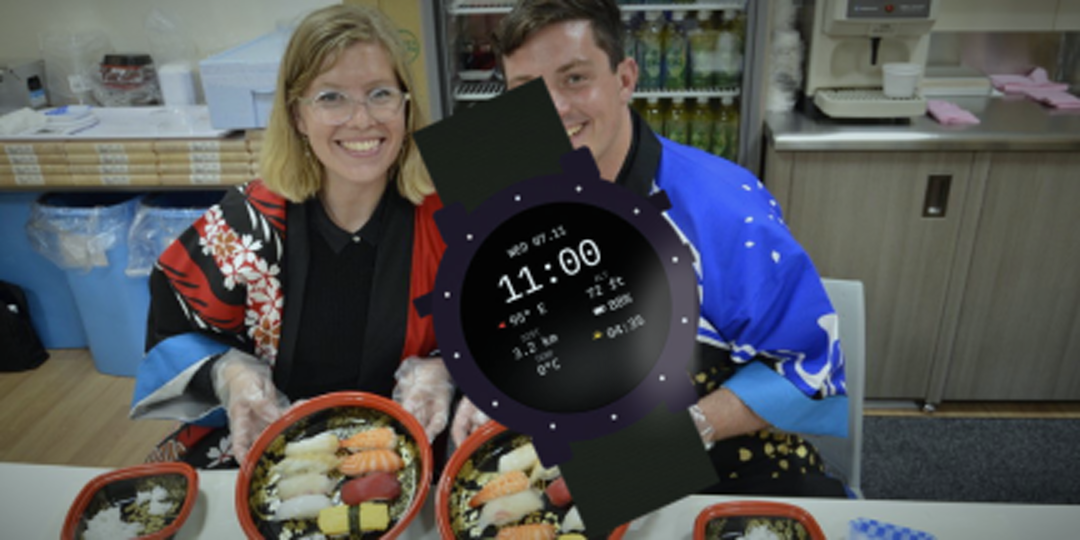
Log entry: 11h00
